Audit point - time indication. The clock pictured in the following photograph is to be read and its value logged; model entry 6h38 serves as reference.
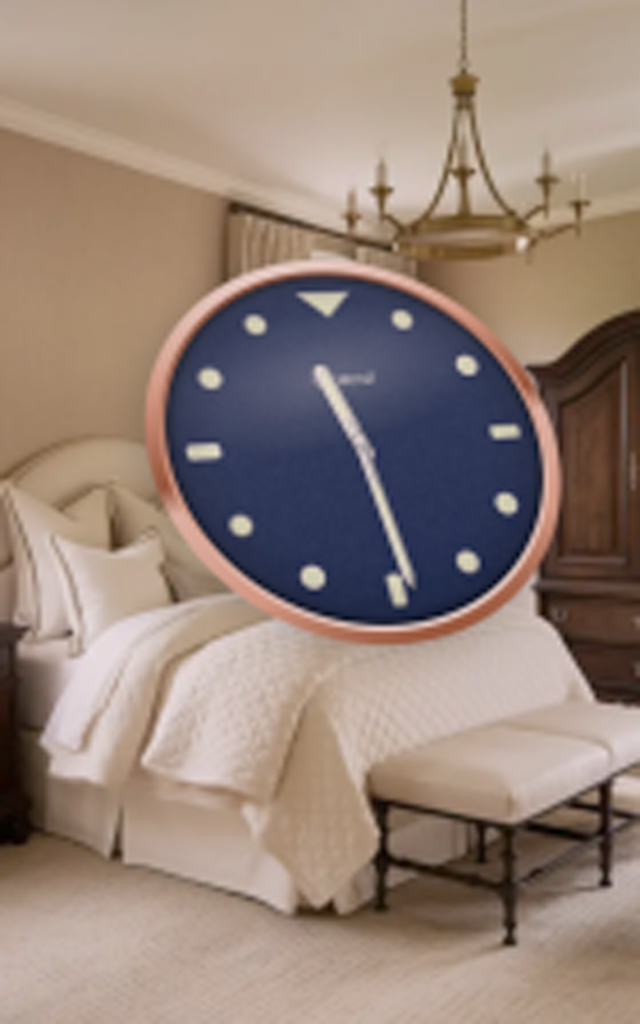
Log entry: 11h29
